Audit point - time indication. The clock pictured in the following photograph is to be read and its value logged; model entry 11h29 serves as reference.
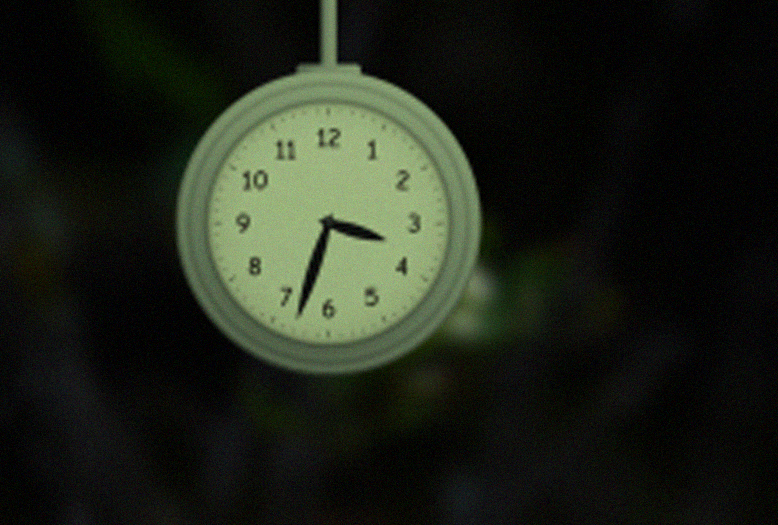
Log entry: 3h33
